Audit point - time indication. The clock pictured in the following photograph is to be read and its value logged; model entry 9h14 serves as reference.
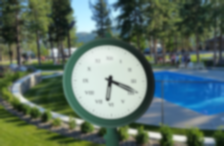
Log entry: 6h19
